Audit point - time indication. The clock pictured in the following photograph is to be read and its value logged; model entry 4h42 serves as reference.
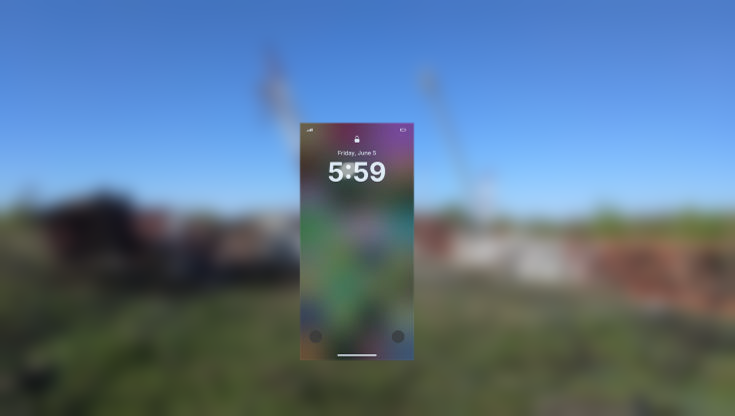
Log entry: 5h59
